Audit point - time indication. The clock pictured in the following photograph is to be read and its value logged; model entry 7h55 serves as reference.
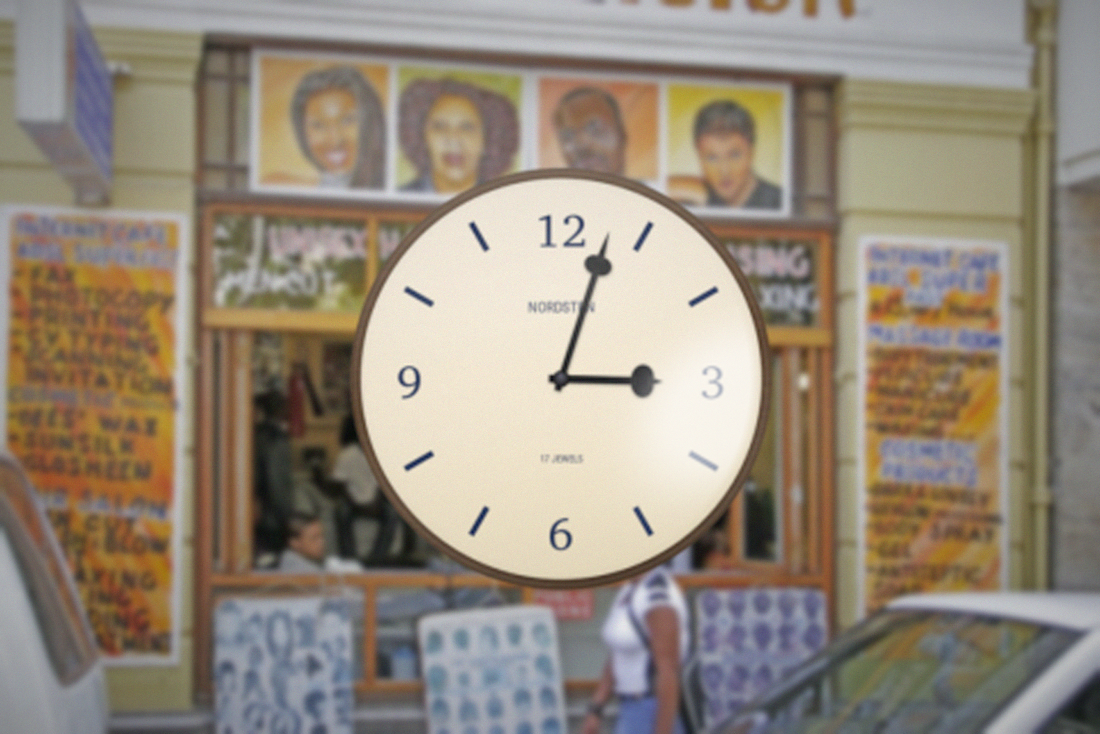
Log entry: 3h03
